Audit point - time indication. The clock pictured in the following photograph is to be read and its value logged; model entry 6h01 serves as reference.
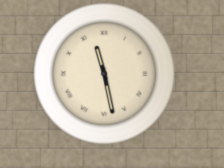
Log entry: 11h28
